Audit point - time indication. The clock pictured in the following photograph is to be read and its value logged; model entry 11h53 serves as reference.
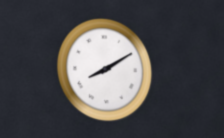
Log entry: 8h10
